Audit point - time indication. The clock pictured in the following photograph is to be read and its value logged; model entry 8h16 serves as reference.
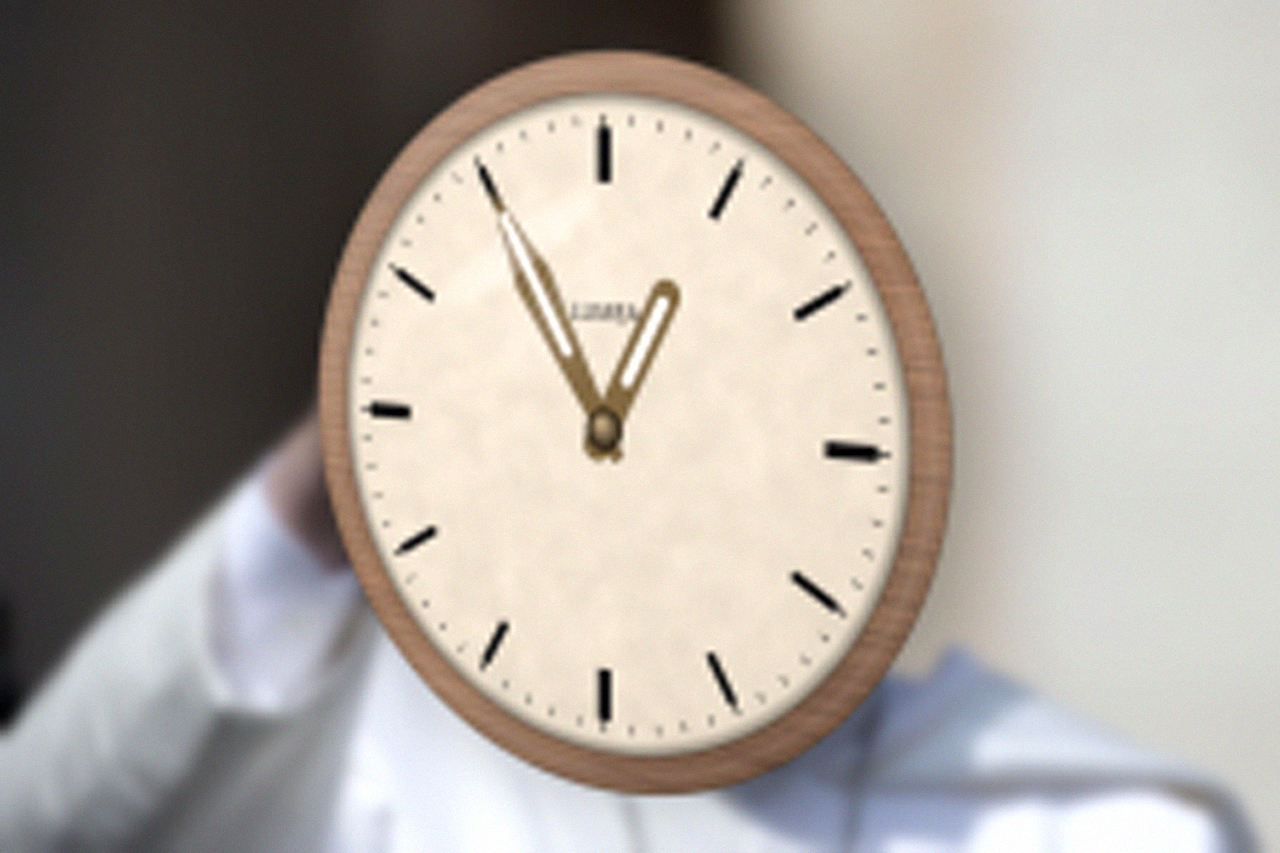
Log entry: 12h55
